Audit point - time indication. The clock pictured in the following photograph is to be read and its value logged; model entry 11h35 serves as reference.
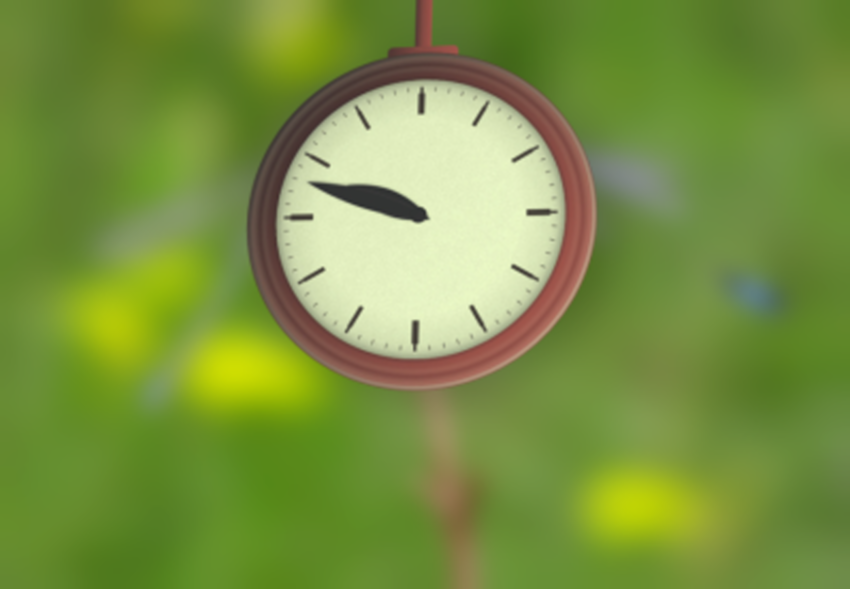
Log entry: 9h48
